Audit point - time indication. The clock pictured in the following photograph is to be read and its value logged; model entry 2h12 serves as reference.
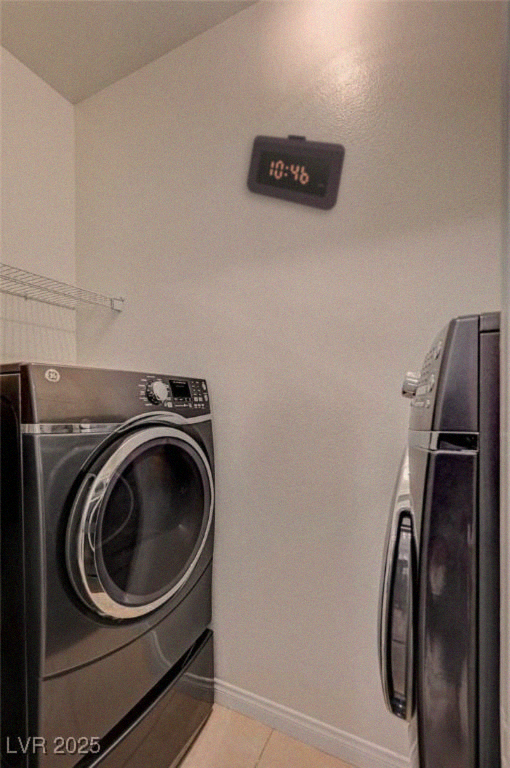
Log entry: 10h46
